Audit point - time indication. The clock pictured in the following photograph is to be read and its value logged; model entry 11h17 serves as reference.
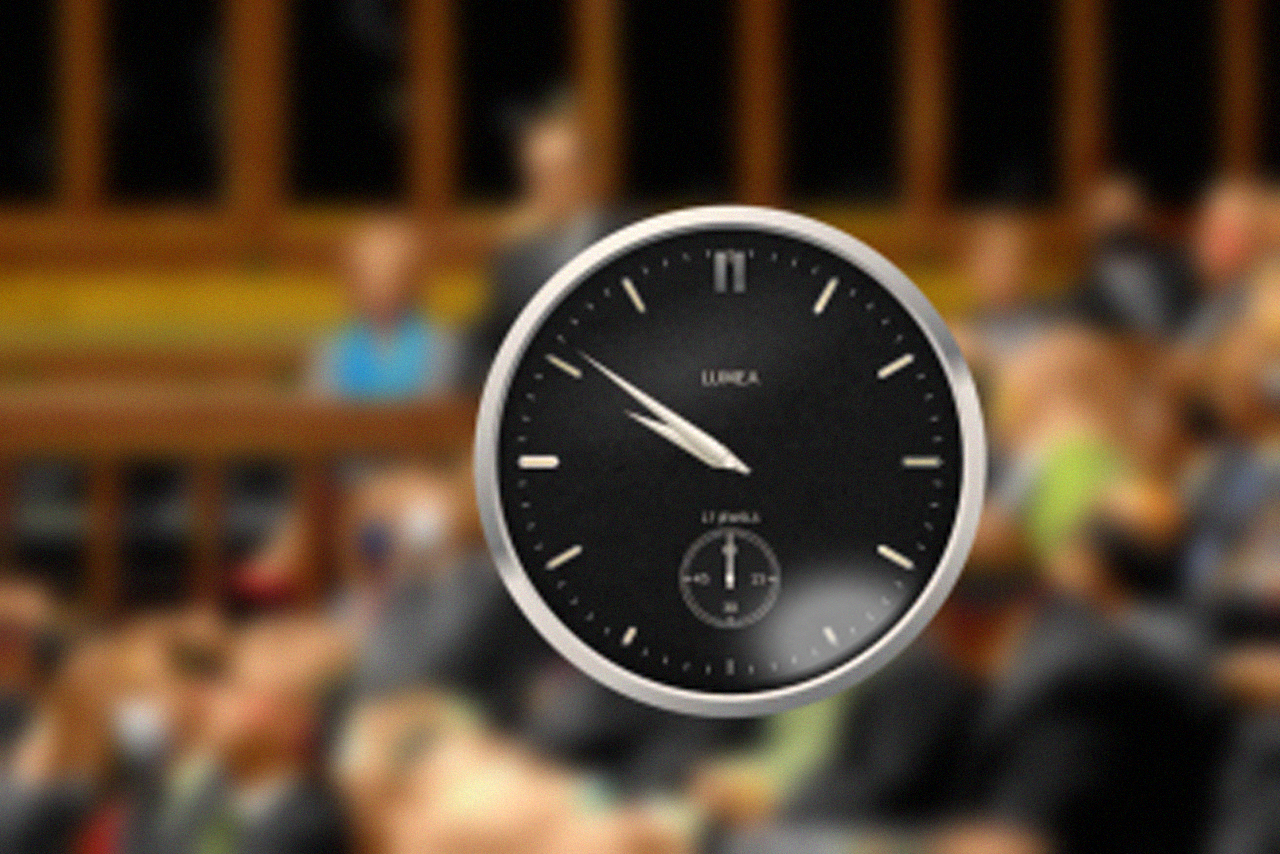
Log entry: 9h51
